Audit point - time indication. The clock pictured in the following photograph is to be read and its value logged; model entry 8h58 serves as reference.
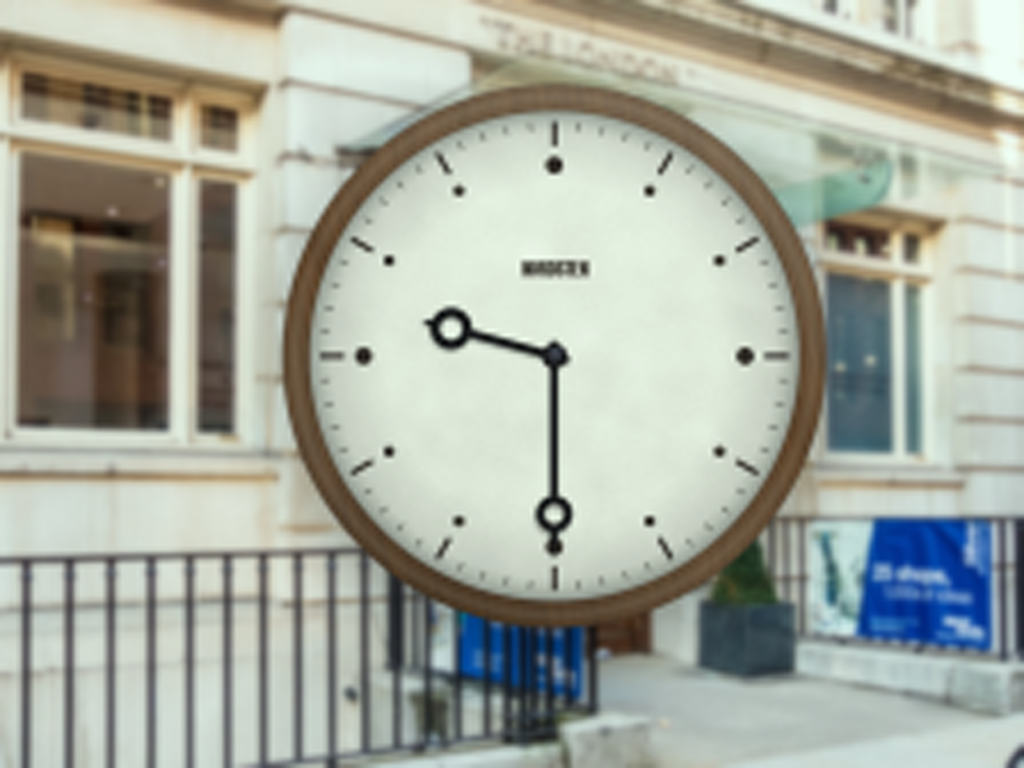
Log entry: 9h30
